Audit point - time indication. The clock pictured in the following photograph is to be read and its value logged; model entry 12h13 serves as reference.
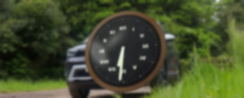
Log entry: 6h31
